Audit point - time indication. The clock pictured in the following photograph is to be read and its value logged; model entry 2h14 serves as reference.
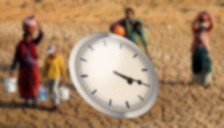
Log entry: 4h20
